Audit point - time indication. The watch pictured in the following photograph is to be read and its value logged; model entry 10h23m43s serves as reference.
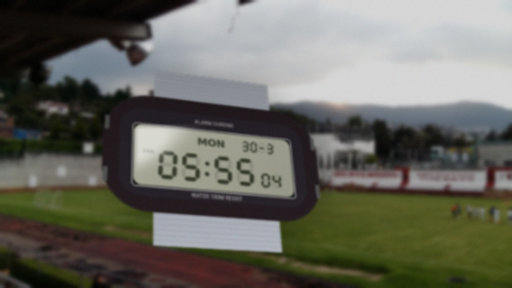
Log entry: 5h55m04s
